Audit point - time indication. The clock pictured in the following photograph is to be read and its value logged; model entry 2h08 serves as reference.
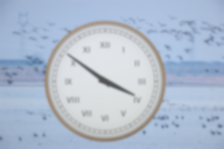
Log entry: 3h51
